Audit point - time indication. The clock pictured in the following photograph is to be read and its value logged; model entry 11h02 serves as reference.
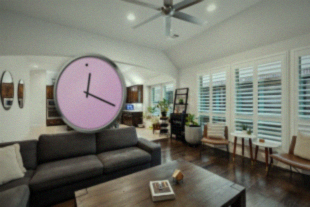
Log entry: 12h19
